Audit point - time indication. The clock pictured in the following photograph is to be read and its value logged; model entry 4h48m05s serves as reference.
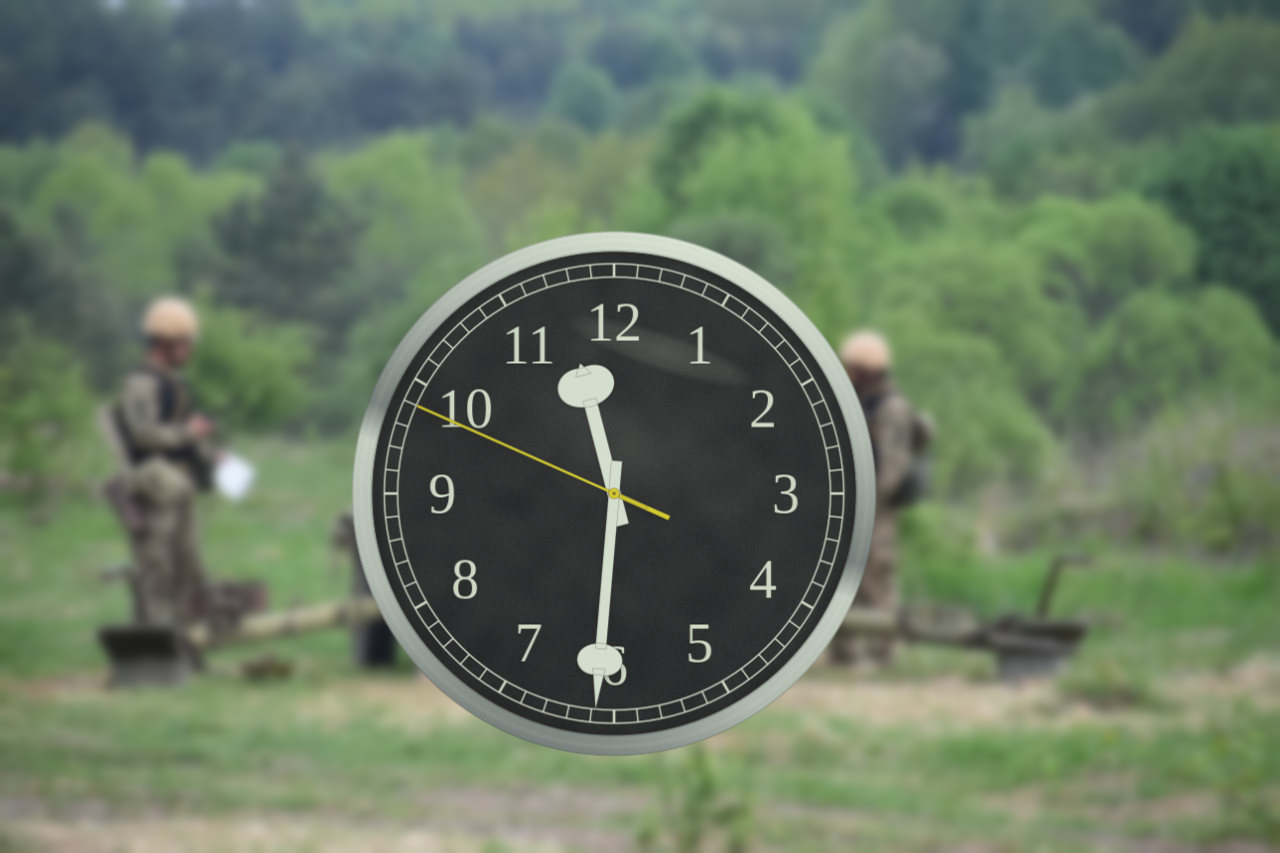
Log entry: 11h30m49s
